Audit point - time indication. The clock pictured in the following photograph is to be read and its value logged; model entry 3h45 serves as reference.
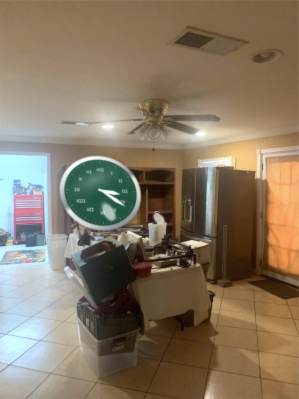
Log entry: 3h21
